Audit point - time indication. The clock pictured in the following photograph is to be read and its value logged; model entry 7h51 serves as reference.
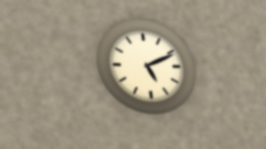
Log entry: 5h11
